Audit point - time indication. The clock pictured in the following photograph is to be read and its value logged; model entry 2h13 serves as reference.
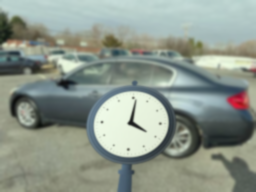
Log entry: 4h01
